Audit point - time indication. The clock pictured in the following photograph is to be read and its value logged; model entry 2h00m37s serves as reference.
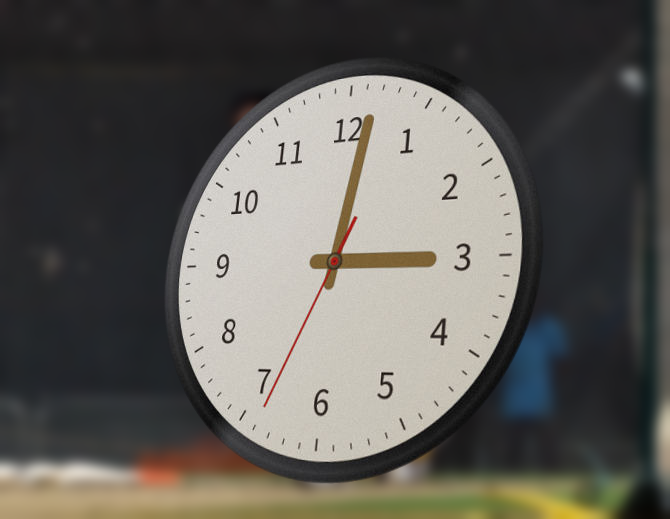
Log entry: 3h01m34s
